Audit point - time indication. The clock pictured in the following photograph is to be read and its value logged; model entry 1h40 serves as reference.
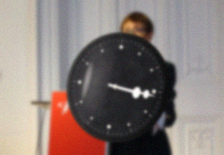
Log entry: 3h16
